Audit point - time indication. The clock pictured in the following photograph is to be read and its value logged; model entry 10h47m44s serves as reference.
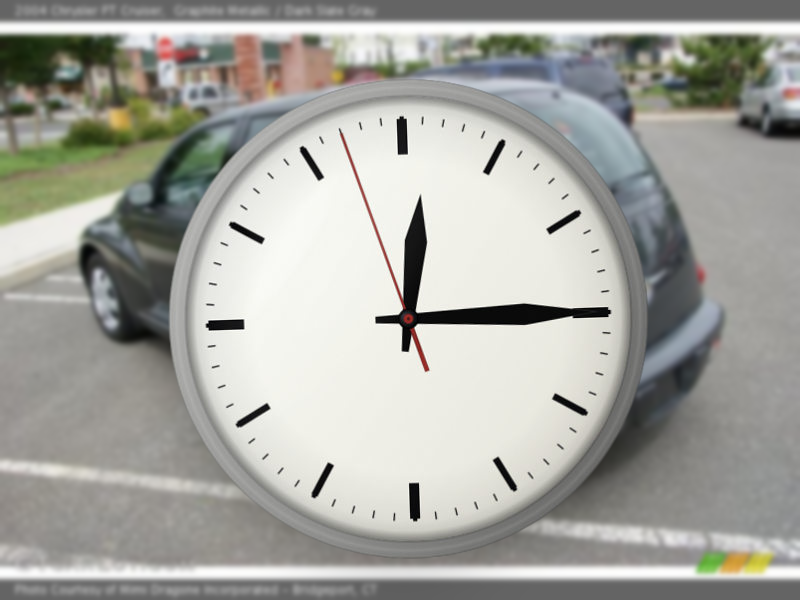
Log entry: 12h14m57s
